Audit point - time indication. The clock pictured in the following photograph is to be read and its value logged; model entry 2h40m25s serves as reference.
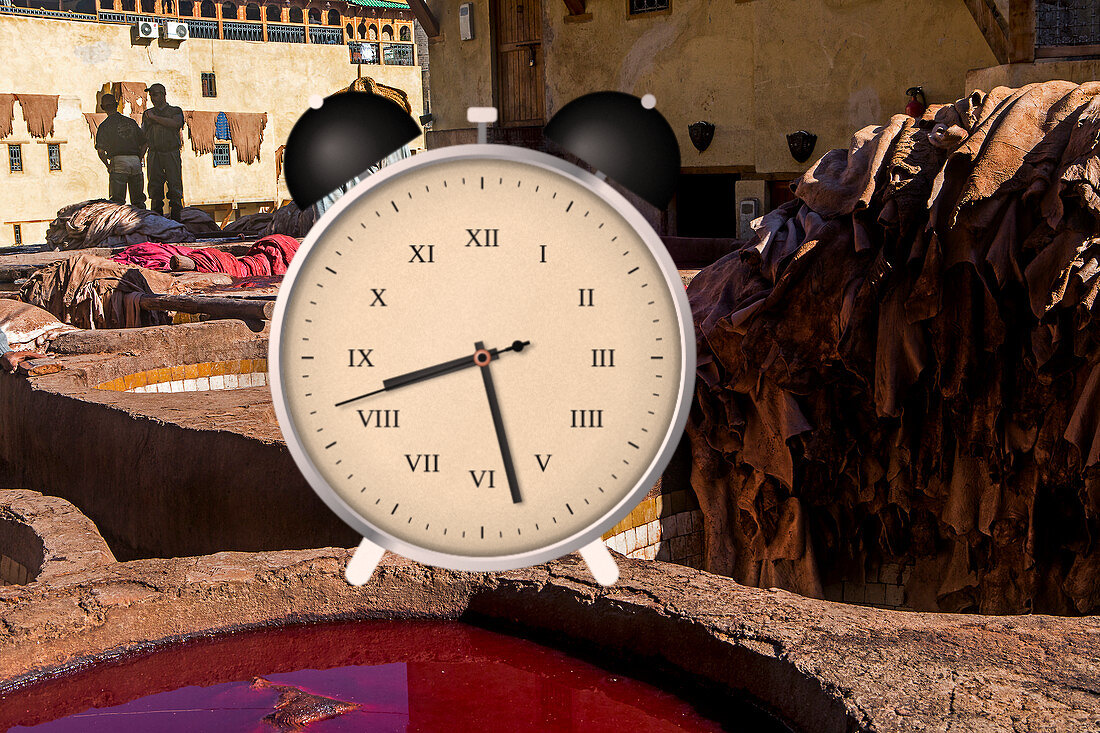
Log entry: 8h27m42s
